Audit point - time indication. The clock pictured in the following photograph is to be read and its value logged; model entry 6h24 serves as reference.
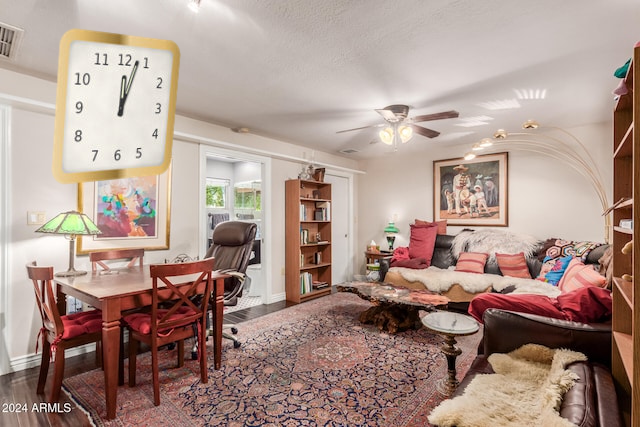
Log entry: 12h03
